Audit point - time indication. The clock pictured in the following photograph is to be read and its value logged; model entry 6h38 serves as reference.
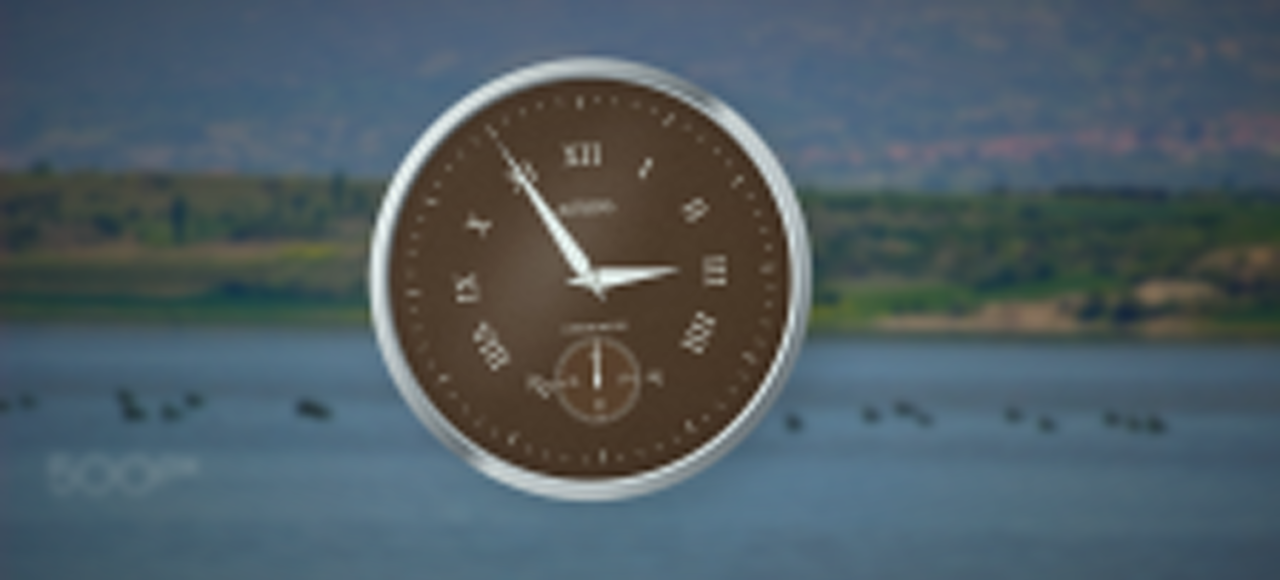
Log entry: 2h55
